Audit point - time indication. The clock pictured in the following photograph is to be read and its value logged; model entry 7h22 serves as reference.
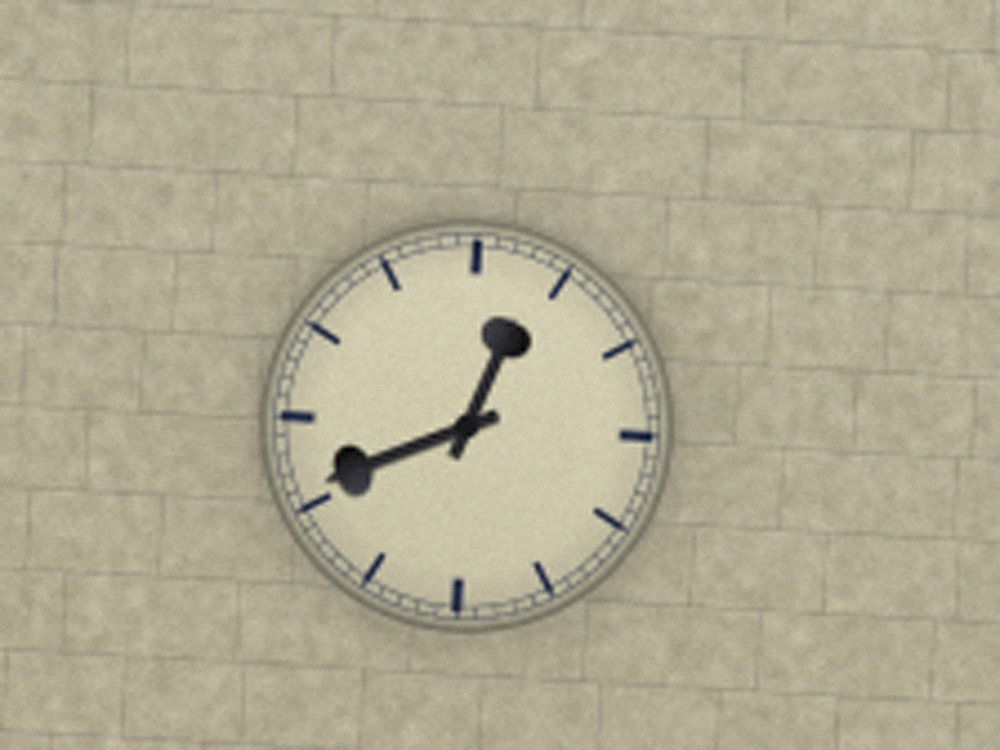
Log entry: 12h41
